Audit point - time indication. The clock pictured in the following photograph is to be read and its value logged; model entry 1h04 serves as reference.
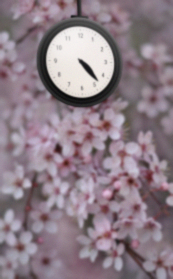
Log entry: 4h23
